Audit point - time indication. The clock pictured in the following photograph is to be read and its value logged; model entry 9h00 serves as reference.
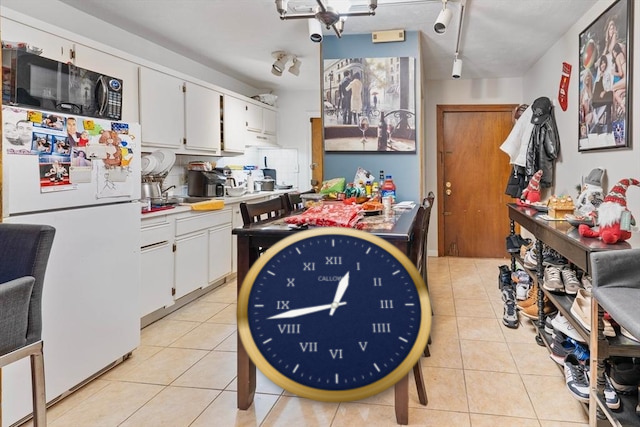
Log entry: 12h43
